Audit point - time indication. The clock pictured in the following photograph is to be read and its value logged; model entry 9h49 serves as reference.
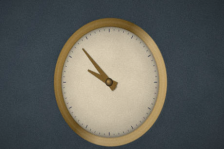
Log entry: 9h53
